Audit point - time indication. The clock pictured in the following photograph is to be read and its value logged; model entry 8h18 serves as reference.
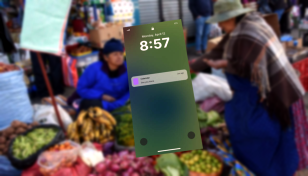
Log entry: 8h57
